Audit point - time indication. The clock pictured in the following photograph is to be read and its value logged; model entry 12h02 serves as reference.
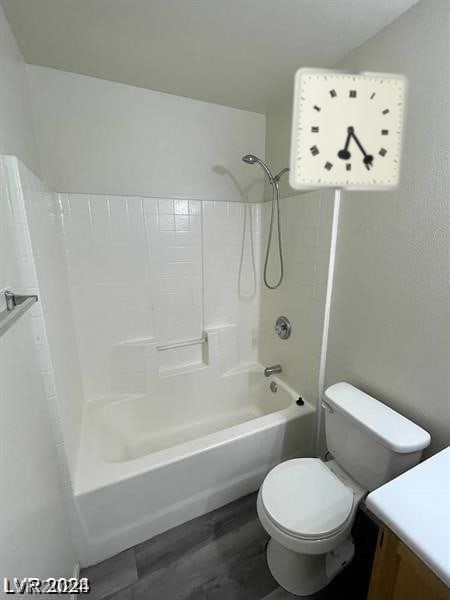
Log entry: 6h24
